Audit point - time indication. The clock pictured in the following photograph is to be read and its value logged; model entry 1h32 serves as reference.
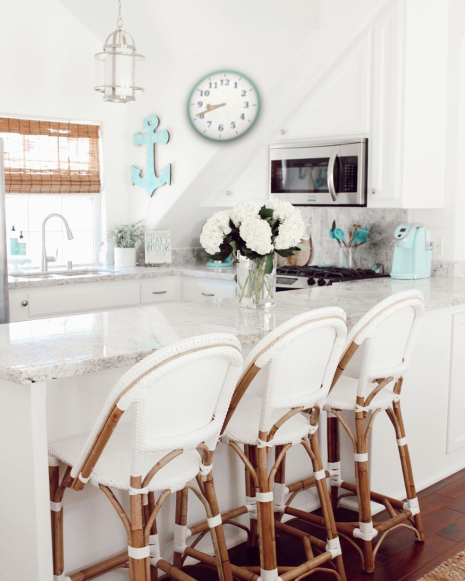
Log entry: 8h41
